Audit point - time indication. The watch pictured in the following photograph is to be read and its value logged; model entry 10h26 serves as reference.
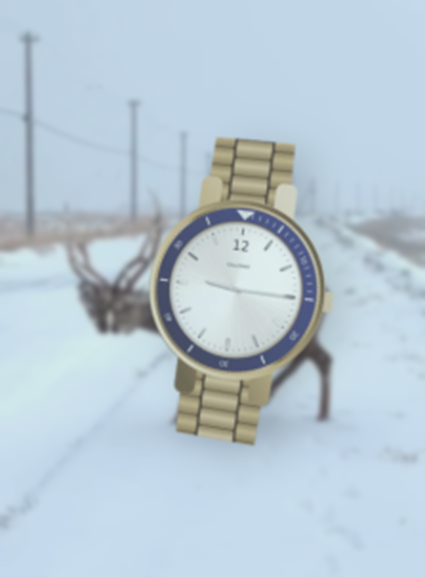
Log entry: 9h15
